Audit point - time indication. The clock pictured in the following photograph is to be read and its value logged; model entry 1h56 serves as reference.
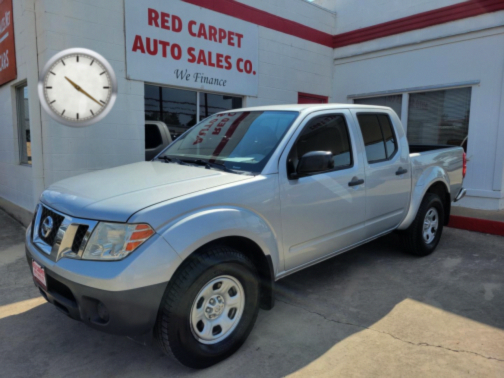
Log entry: 10h21
